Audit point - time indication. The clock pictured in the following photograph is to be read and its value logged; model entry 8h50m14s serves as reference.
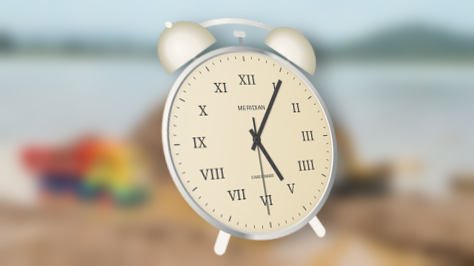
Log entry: 5h05m30s
